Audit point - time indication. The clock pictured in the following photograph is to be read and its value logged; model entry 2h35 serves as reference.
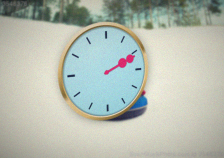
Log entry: 2h11
